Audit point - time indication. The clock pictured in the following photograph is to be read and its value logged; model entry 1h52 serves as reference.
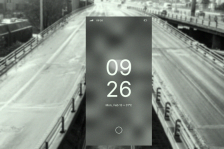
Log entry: 9h26
